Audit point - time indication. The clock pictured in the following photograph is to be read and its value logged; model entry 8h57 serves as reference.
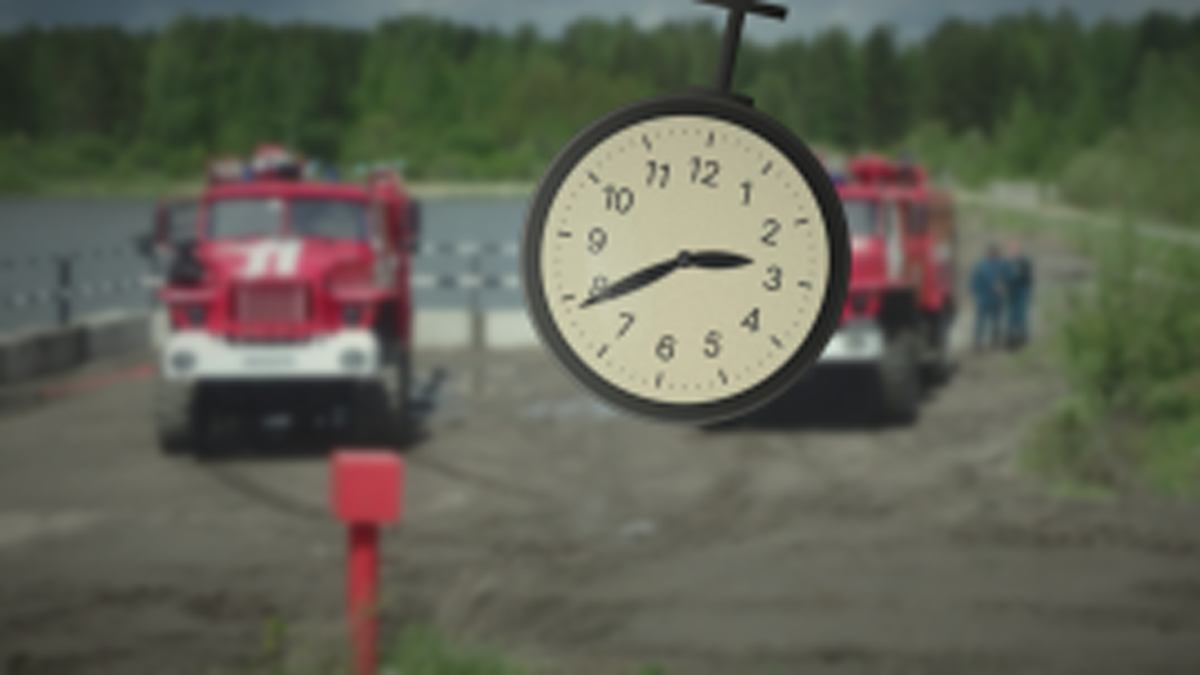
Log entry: 2h39
